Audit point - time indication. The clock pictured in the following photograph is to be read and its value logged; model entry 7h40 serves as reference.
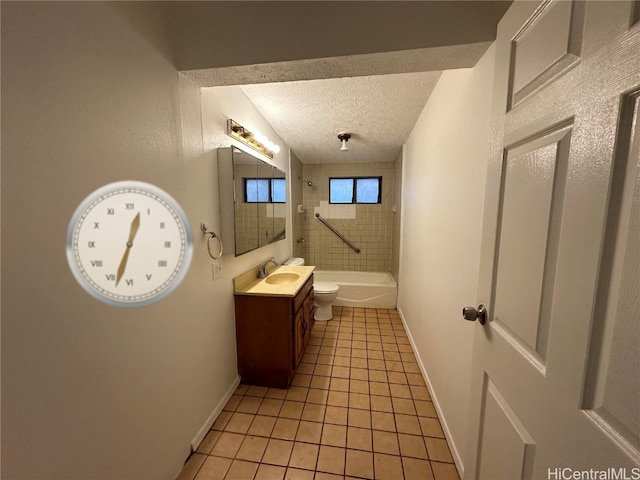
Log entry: 12h33
